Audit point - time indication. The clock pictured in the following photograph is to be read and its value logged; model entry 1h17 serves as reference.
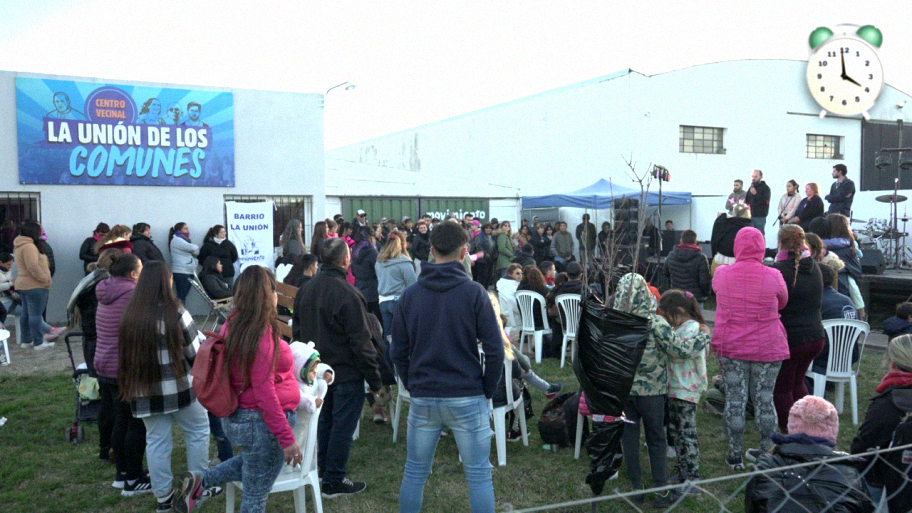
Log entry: 3h59
